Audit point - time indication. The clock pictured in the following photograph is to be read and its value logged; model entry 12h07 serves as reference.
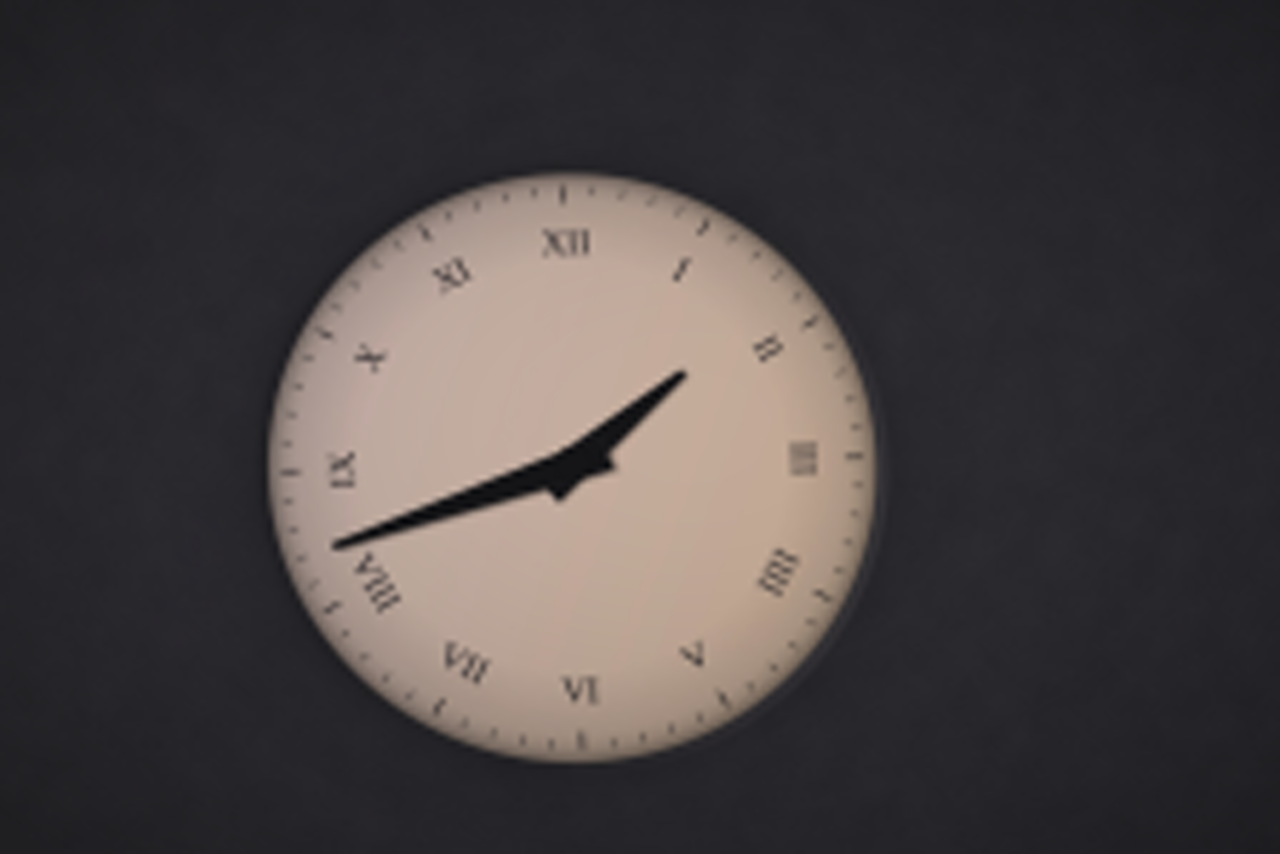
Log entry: 1h42
